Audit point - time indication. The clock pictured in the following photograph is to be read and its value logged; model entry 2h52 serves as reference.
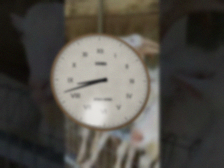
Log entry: 8h42
